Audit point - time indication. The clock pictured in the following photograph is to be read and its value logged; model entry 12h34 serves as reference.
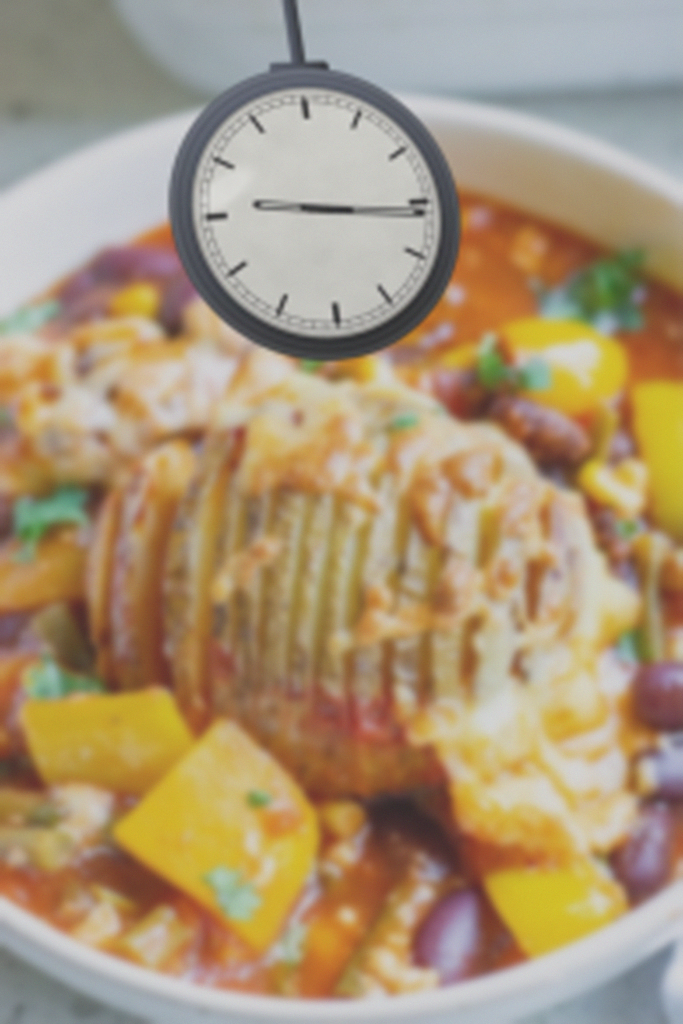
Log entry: 9h16
